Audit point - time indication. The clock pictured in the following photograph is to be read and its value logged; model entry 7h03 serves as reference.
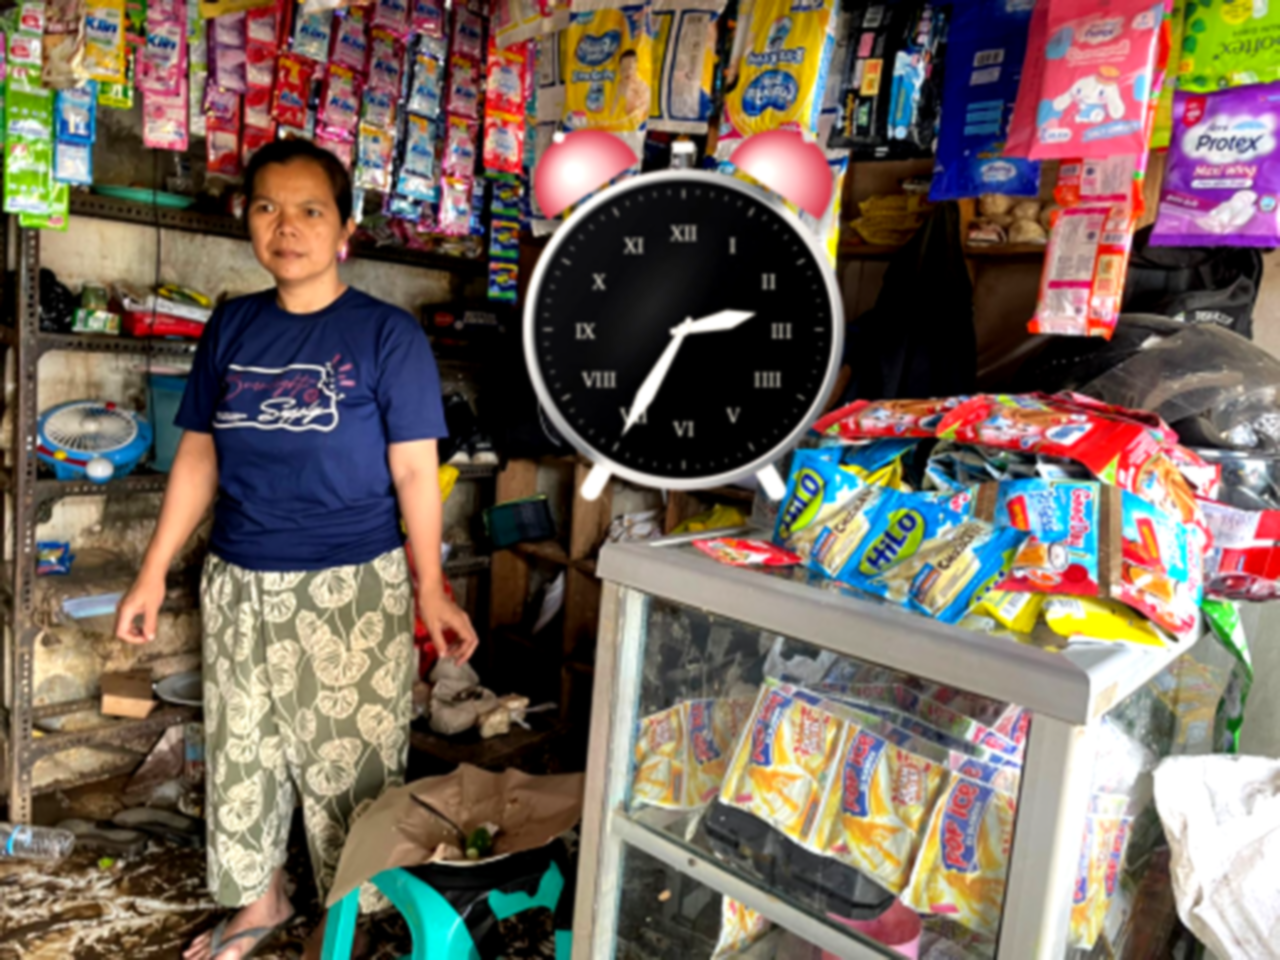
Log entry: 2h35
